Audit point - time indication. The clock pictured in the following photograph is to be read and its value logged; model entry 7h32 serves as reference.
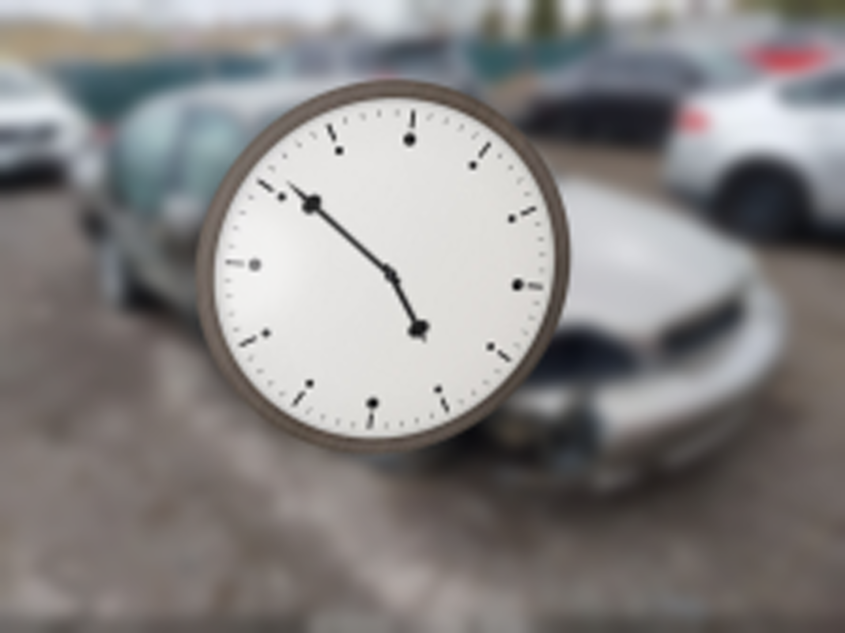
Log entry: 4h51
